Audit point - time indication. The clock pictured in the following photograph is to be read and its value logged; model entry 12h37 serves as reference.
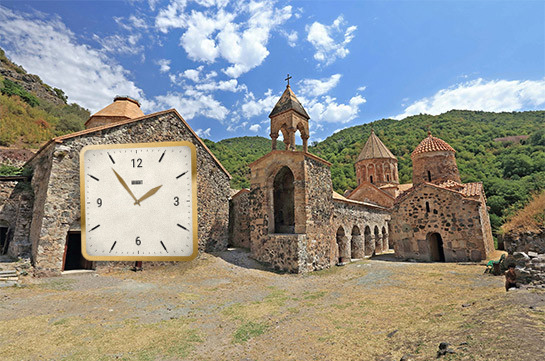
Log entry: 1h54
